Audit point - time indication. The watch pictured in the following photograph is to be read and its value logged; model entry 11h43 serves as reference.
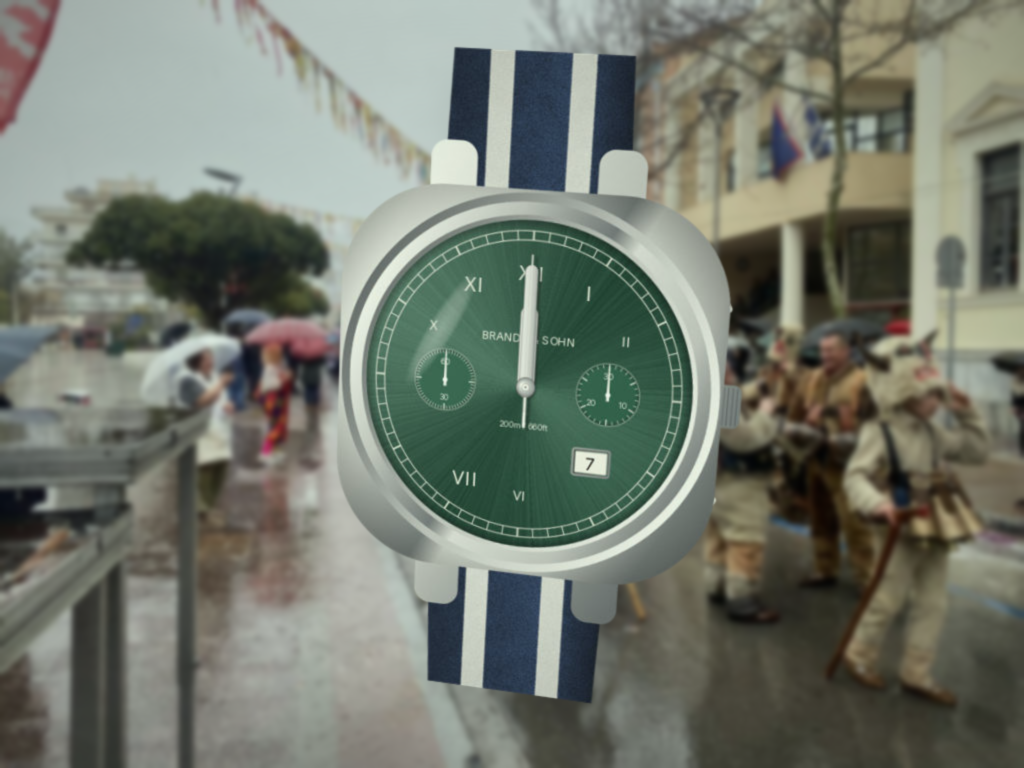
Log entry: 12h00
